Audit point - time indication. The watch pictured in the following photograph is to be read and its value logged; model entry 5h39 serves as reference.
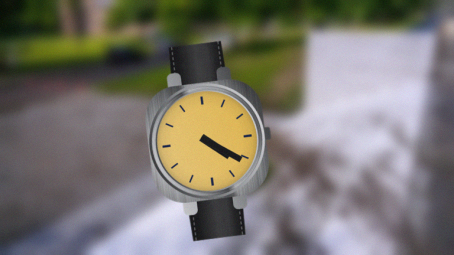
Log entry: 4h21
